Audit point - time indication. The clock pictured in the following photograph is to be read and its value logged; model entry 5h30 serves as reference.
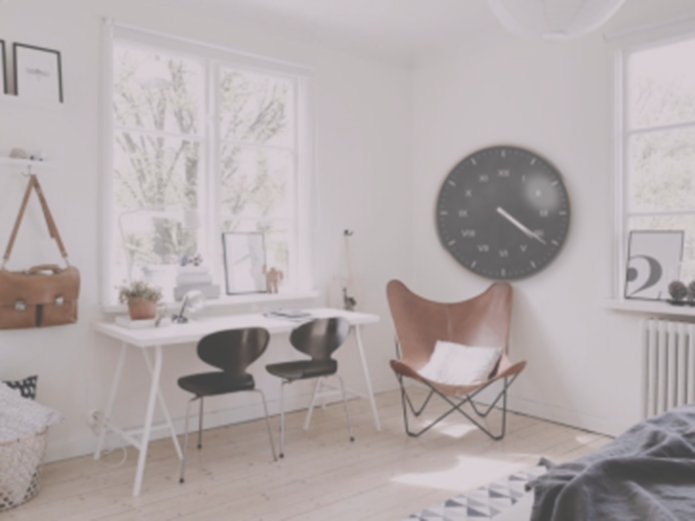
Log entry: 4h21
